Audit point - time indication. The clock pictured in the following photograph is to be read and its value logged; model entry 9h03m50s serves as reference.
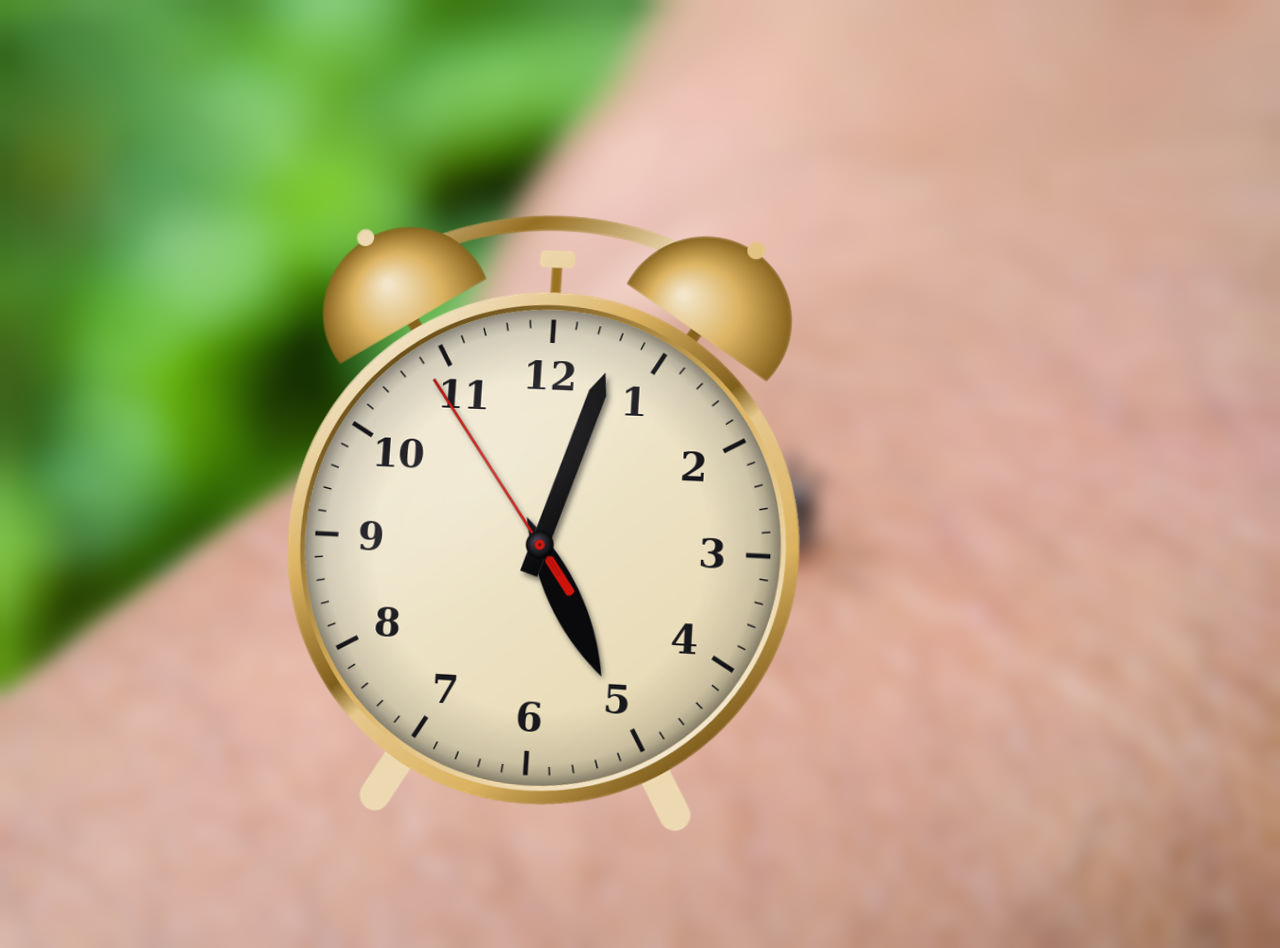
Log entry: 5h02m54s
